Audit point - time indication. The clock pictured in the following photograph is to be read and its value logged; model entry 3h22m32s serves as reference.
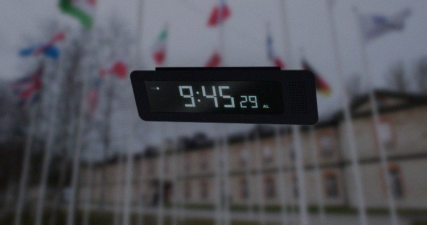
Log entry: 9h45m29s
